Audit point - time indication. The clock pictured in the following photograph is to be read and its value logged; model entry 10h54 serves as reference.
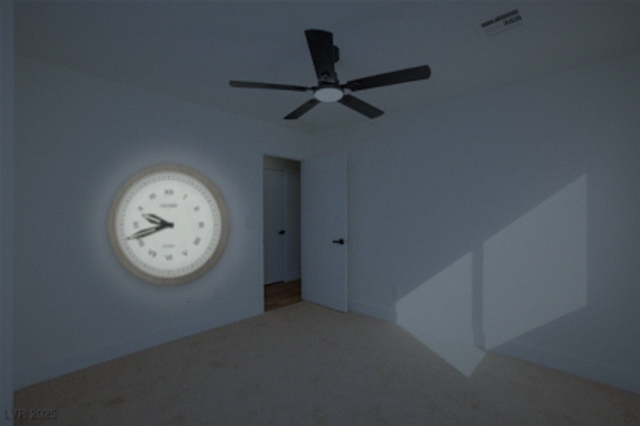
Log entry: 9h42
